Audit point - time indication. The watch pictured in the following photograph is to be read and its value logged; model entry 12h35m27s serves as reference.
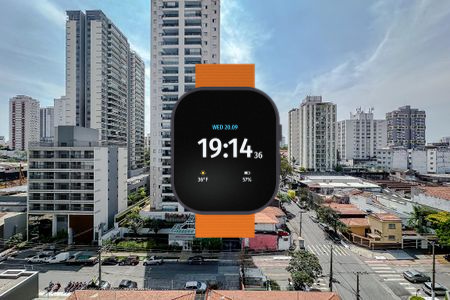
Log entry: 19h14m36s
